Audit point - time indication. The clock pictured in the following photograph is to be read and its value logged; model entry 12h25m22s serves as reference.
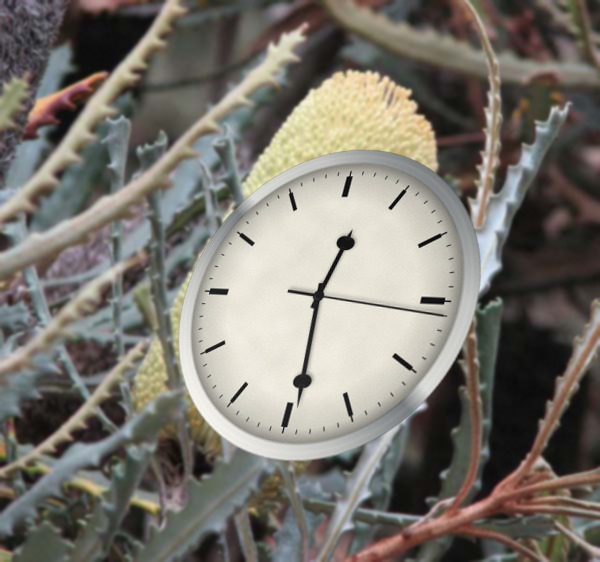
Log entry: 12h29m16s
